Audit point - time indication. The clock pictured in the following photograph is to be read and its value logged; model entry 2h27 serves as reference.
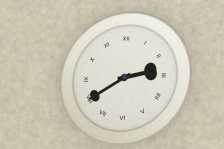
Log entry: 2h40
